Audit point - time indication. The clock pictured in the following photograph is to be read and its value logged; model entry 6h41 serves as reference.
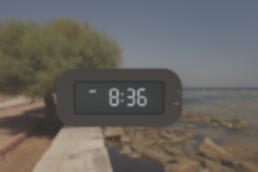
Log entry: 8h36
